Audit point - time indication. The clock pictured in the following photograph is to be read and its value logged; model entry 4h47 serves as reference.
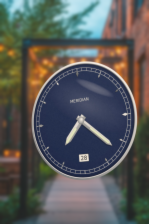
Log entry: 7h22
